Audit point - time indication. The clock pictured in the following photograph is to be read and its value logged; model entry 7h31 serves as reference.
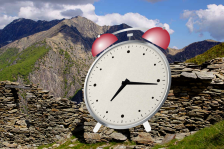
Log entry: 7h16
